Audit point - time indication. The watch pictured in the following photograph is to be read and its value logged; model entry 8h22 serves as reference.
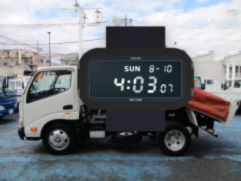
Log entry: 4h03
